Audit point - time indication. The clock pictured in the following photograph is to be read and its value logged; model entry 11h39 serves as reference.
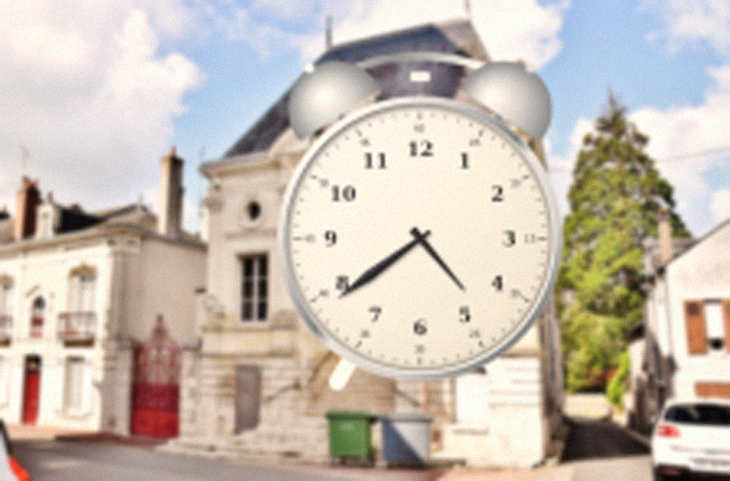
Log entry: 4h39
